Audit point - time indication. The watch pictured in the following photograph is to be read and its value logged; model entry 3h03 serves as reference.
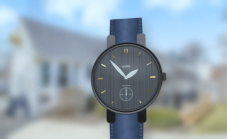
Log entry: 1h53
